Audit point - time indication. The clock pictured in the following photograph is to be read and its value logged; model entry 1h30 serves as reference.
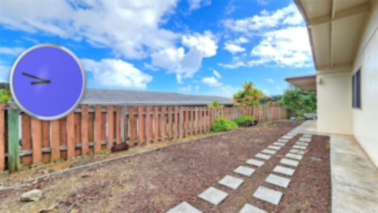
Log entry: 8h48
